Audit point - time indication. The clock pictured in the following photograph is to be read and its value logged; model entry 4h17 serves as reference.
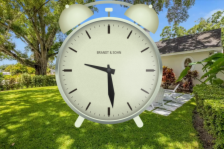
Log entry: 9h29
